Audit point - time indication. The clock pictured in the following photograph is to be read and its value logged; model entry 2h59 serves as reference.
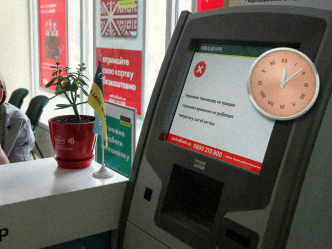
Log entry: 12h08
